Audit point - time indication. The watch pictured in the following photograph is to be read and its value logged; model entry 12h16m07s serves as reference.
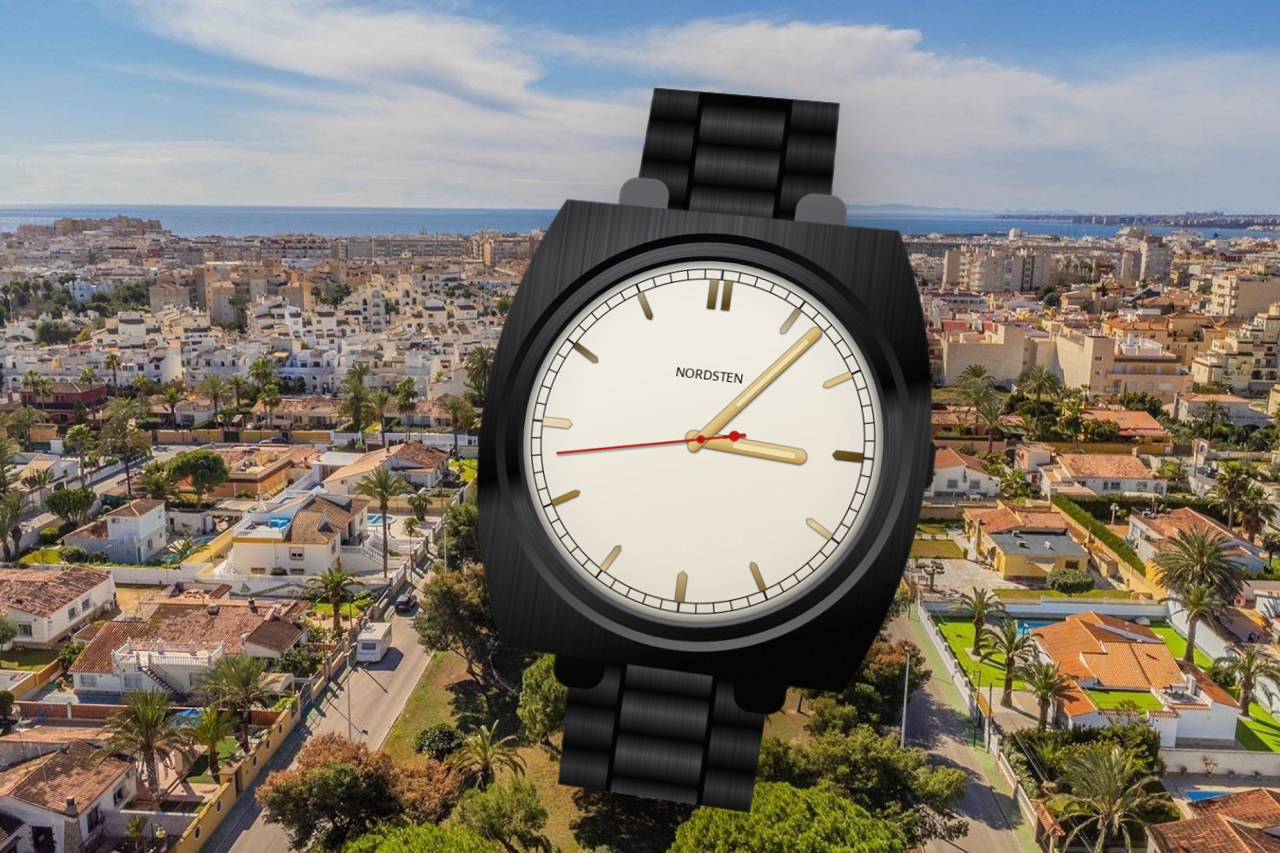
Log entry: 3h06m43s
